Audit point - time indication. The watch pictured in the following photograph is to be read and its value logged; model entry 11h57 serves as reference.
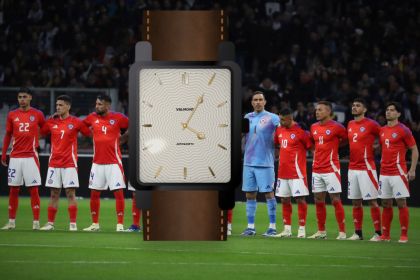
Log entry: 4h05
